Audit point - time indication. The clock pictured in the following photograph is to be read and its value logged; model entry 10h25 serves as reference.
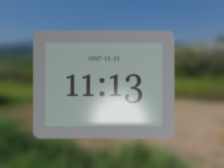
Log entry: 11h13
